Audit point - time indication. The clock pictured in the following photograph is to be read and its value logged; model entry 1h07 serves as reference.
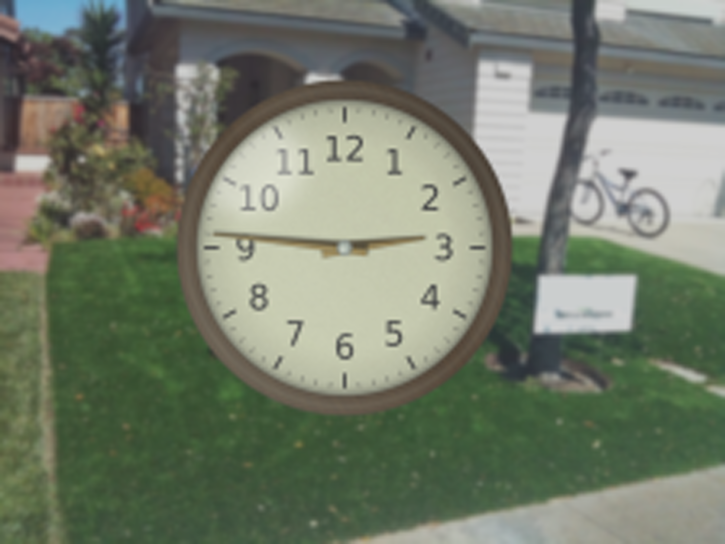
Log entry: 2h46
